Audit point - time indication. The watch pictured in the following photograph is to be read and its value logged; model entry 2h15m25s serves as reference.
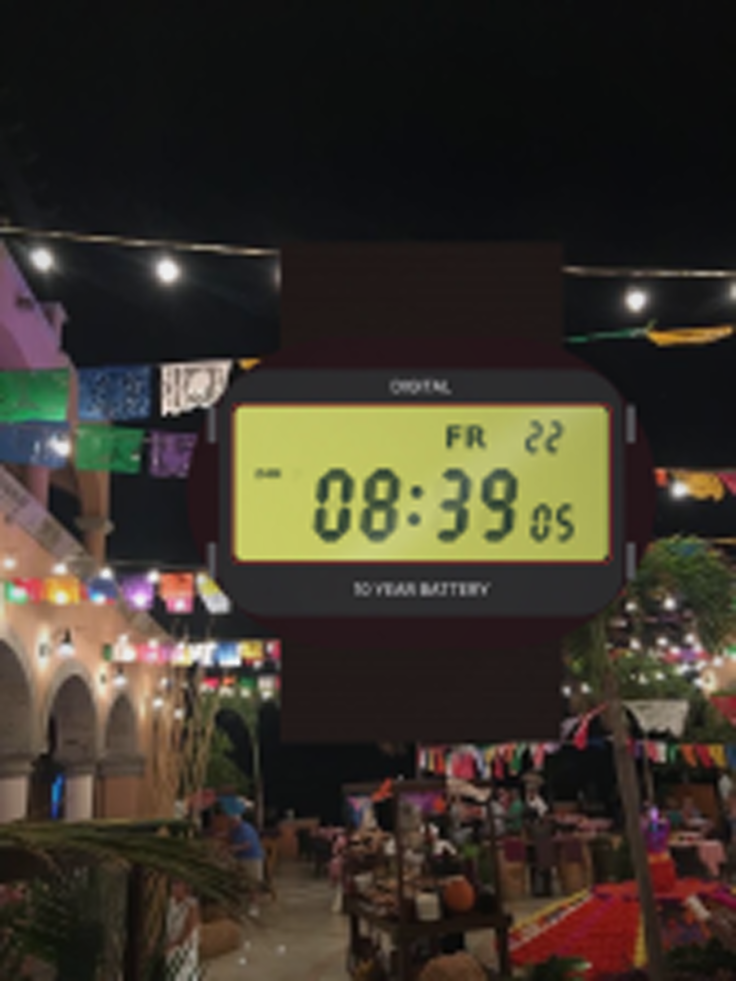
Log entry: 8h39m05s
